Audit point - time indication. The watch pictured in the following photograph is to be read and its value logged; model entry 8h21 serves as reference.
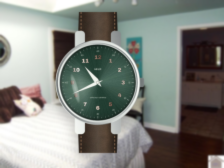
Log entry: 10h41
